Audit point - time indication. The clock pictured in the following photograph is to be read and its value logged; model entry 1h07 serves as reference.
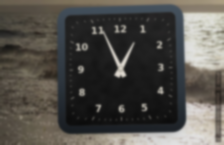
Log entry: 12h56
